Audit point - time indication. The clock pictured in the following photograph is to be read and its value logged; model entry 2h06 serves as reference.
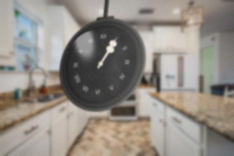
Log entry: 1h05
